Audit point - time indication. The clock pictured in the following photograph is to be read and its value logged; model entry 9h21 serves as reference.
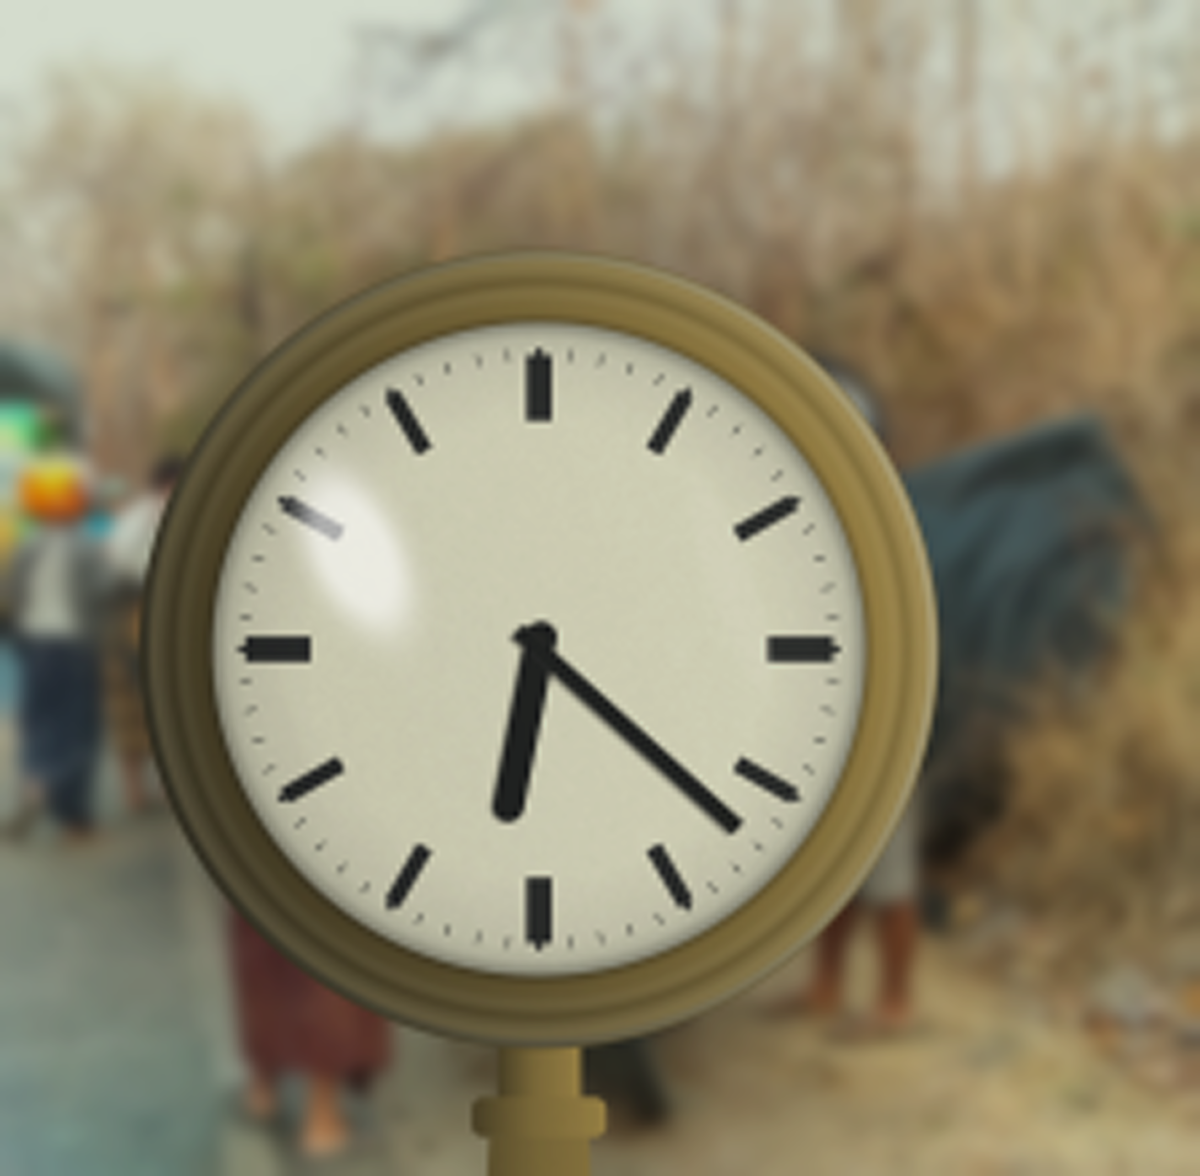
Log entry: 6h22
